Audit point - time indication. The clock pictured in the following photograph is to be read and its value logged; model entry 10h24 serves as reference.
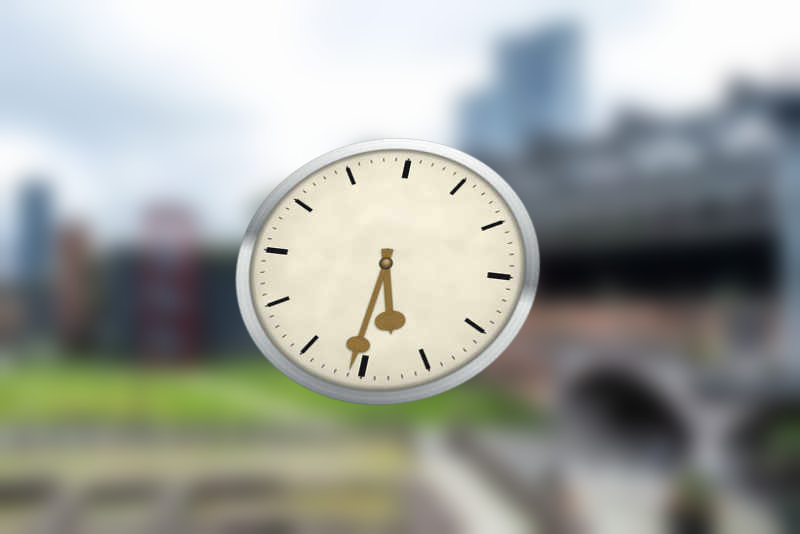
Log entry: 5h31
